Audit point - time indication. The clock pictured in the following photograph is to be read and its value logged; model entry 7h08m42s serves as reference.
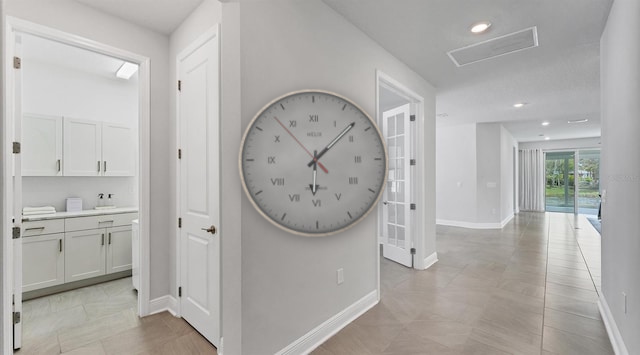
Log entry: 6h07m53s
